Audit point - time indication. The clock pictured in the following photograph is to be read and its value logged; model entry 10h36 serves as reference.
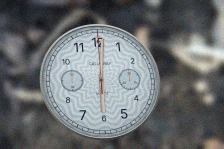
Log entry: 6h01
